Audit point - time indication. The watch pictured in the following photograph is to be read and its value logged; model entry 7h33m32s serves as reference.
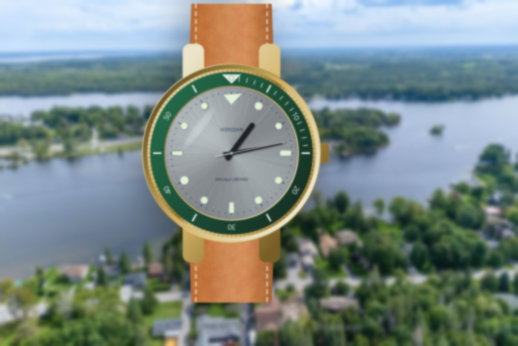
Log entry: 1h13m13s
